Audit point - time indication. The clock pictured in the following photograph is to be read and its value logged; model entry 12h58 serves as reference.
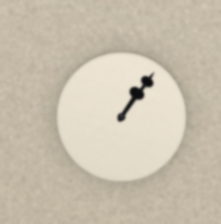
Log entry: 1h06
